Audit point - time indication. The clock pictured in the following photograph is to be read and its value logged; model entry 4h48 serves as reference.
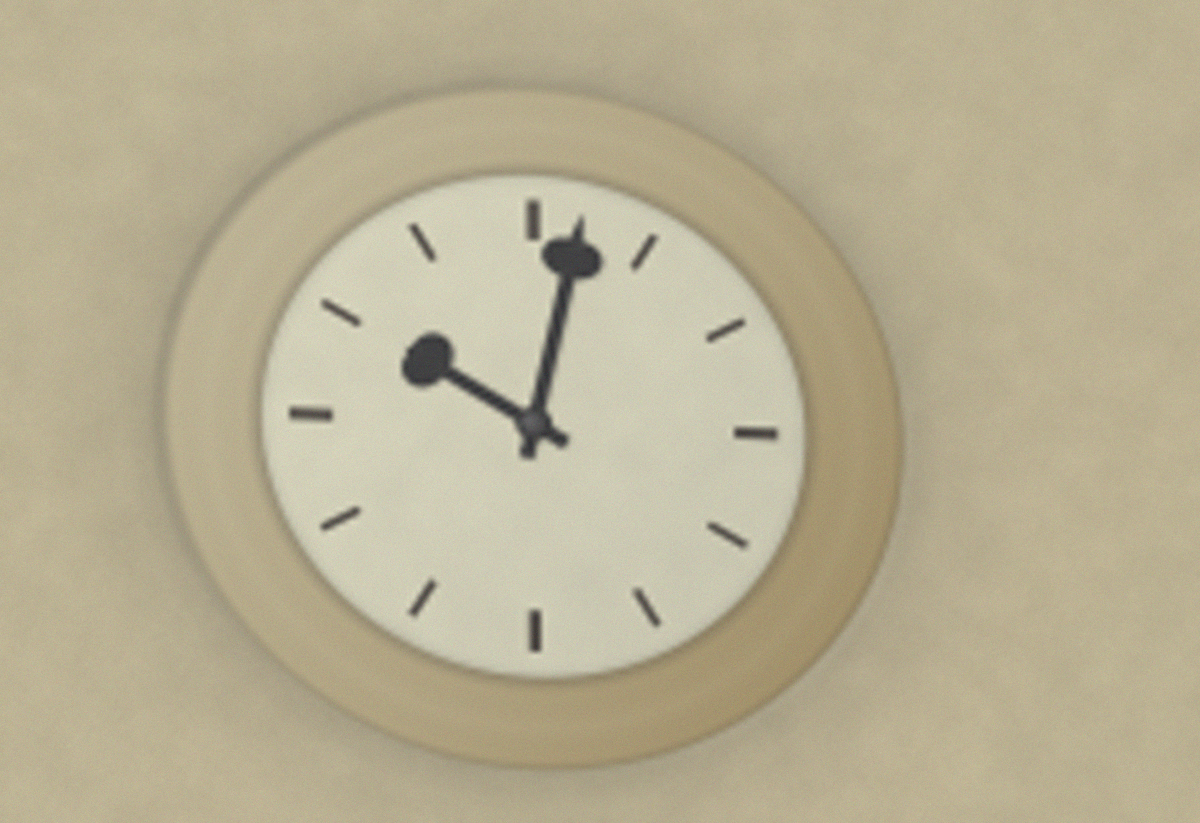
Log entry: 10h02
